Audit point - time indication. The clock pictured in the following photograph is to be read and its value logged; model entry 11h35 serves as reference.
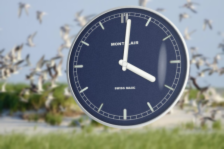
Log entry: 4h01
